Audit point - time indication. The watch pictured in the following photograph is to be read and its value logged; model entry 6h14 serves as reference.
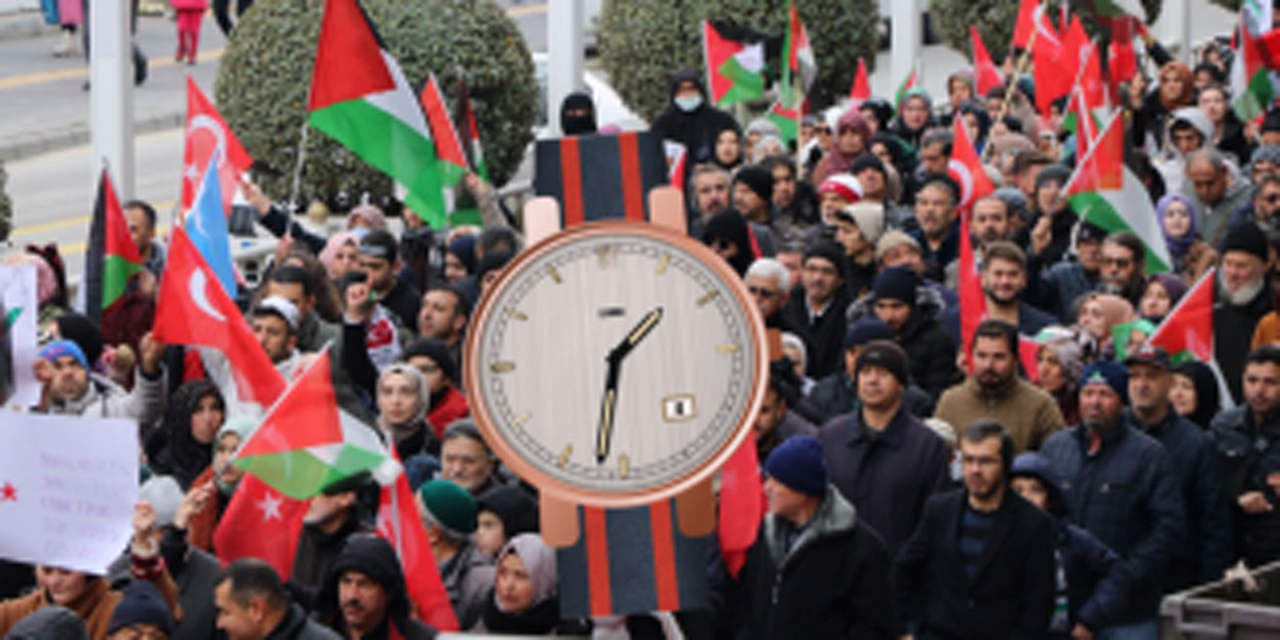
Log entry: 1h32
